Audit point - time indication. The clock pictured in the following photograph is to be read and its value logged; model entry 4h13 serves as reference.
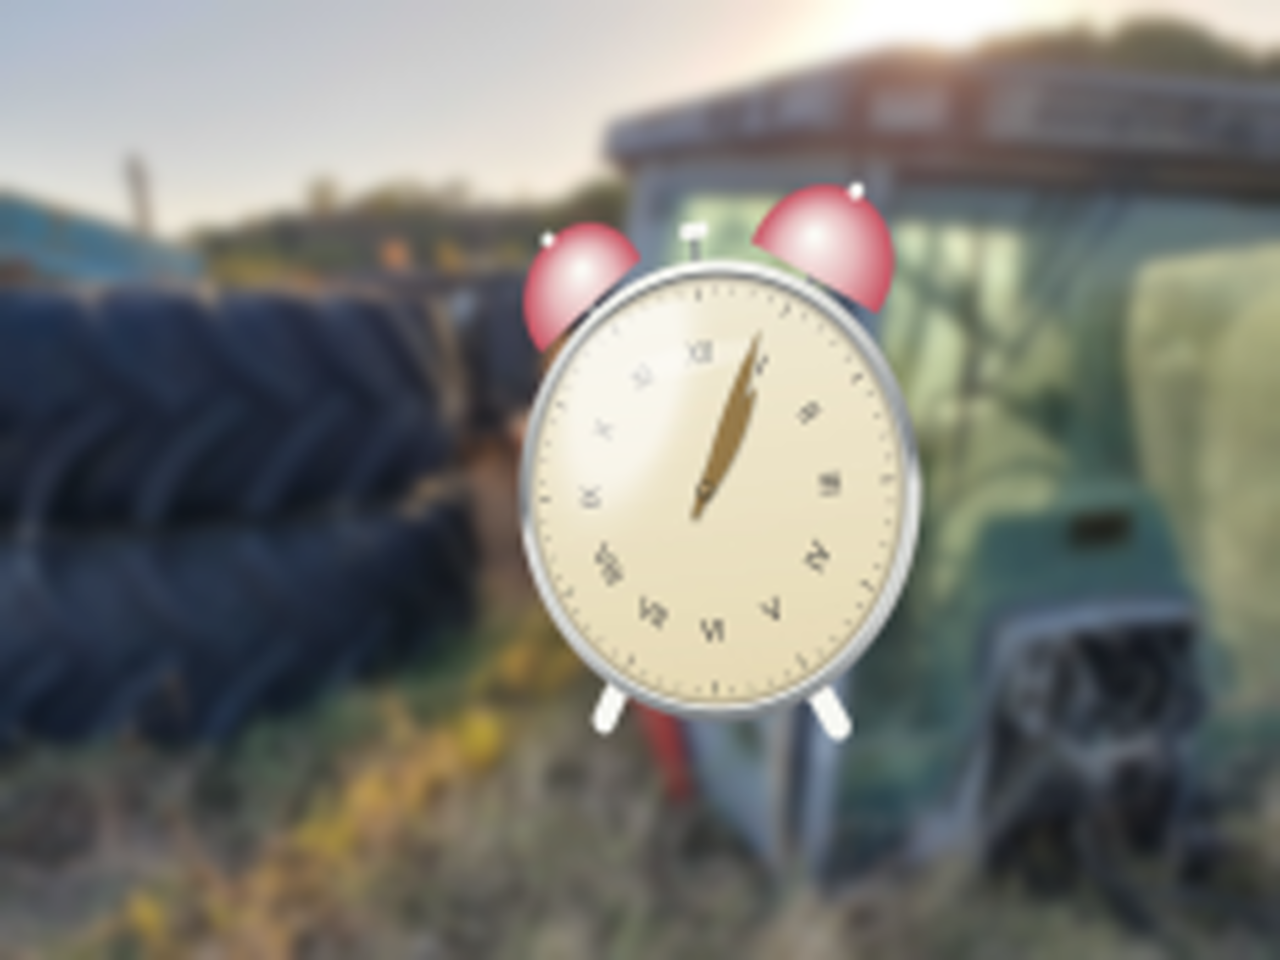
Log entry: 1h04
